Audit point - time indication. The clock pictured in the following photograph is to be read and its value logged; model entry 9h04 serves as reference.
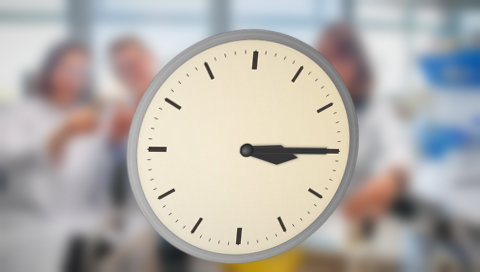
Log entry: 3h15
